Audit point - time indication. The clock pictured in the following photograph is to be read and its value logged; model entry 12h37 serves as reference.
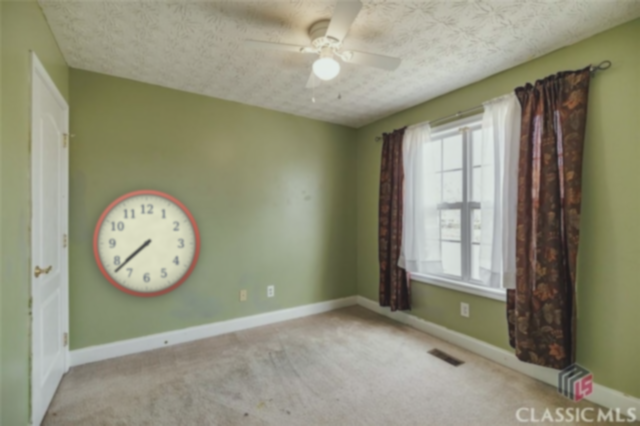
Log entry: 7h38
